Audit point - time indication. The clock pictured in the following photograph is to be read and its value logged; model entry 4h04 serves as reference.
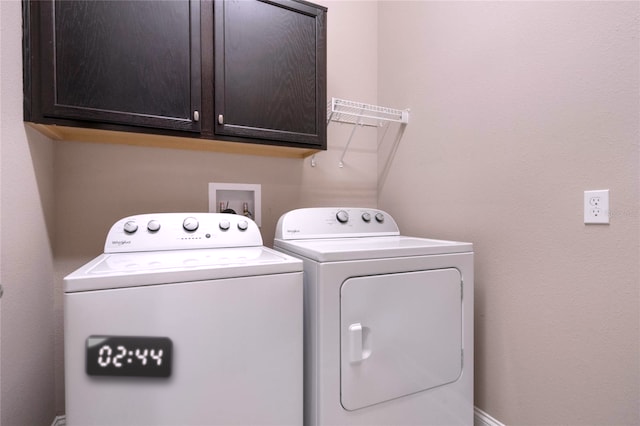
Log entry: 2h44
